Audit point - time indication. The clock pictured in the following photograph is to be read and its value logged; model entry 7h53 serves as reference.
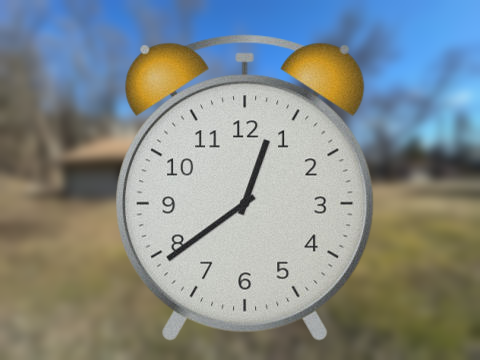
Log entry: 12h39
